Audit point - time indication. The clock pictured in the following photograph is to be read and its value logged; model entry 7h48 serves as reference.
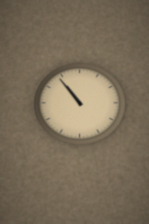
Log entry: 10h54
